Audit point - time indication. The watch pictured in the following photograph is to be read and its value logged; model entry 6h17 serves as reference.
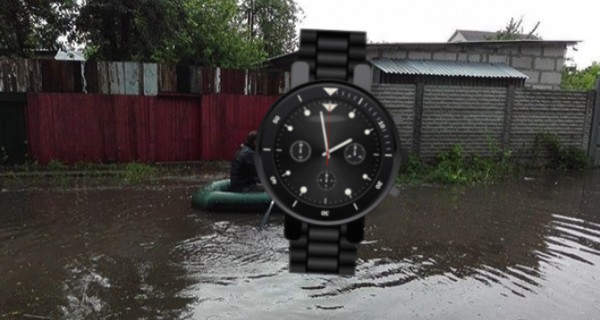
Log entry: 1h58
